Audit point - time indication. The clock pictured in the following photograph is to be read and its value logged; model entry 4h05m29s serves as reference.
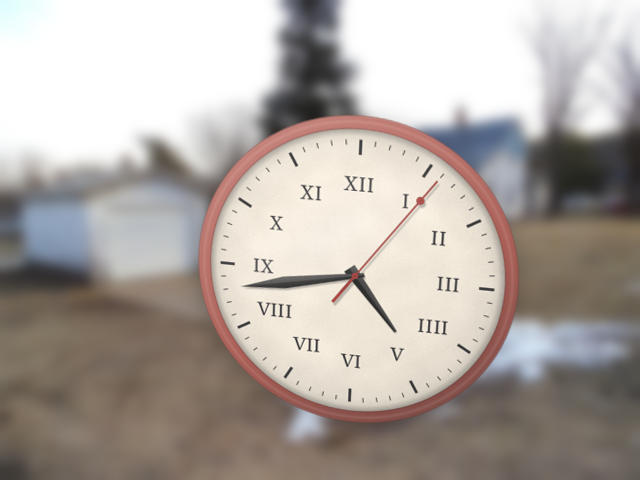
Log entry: 4h43m06s
